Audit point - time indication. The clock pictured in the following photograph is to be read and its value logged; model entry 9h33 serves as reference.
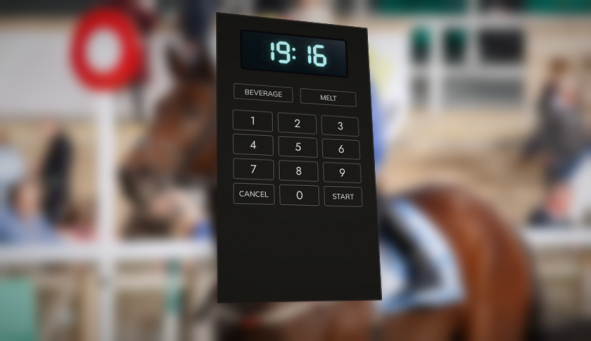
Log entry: 19h16
